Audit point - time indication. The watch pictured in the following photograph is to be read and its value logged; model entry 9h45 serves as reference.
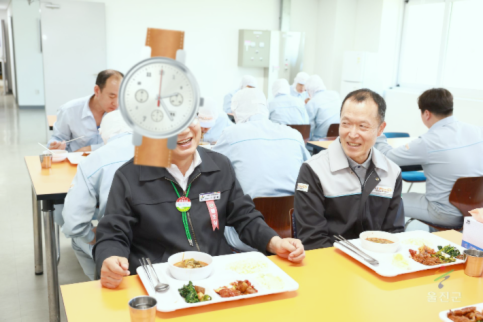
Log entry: 2h24
